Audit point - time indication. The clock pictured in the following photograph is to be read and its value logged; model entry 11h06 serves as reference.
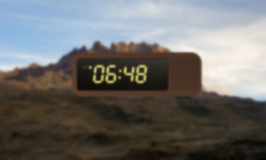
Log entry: 6h48
